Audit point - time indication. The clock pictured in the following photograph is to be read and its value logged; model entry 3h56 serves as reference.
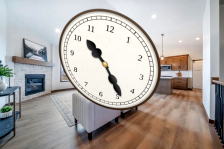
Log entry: 10h24
